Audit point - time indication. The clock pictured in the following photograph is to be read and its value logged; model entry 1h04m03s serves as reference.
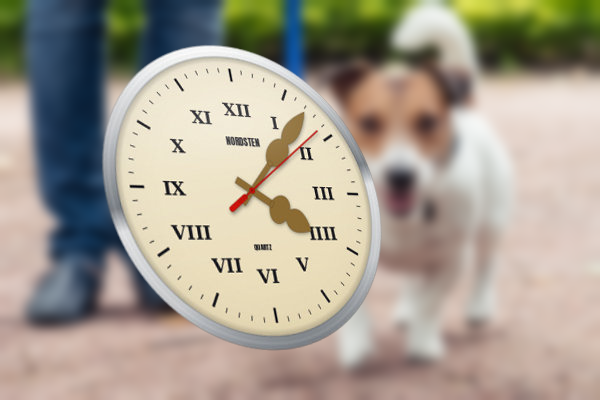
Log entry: 4h07m09s
